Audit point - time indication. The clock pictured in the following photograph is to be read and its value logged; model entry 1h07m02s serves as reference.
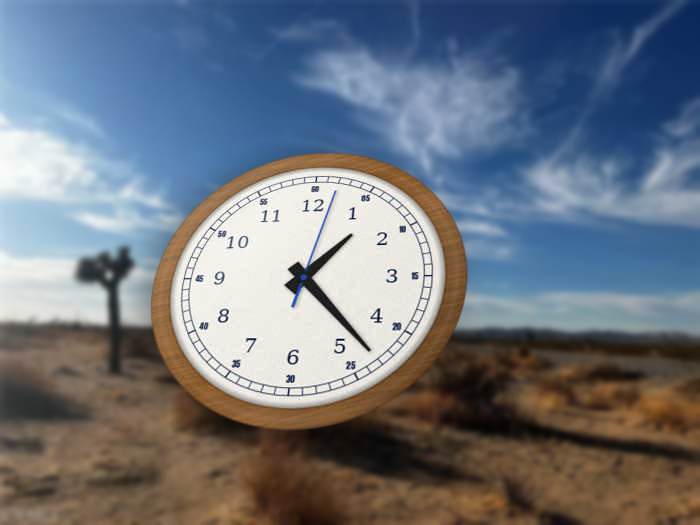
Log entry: 1h23m02s
